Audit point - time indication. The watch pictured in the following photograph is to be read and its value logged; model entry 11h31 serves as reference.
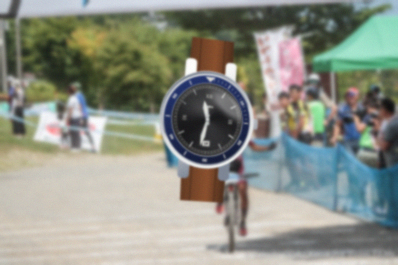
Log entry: 11h32
